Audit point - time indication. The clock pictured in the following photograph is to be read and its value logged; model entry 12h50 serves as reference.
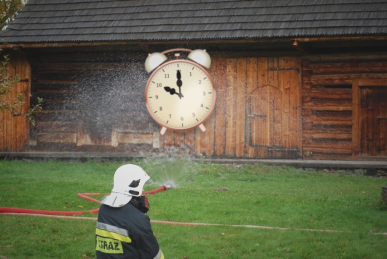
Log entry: 10h00
